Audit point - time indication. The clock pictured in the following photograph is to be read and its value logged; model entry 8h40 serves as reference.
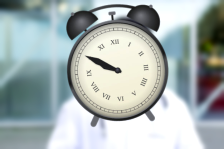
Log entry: 9h50
